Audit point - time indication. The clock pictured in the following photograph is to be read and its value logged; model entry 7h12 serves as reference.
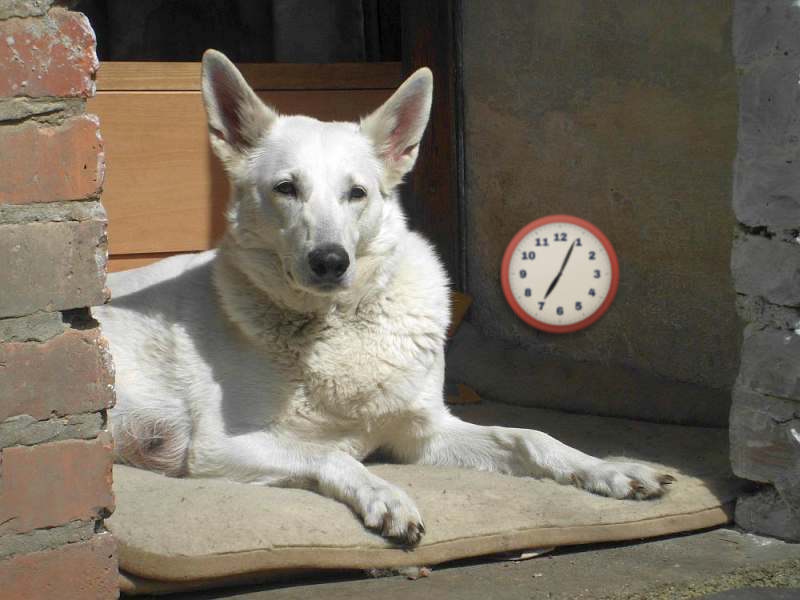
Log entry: 7h04
